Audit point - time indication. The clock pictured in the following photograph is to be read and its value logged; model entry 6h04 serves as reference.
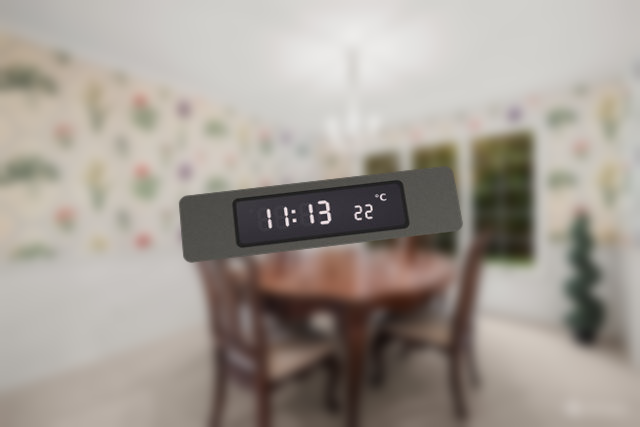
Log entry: 11h13
